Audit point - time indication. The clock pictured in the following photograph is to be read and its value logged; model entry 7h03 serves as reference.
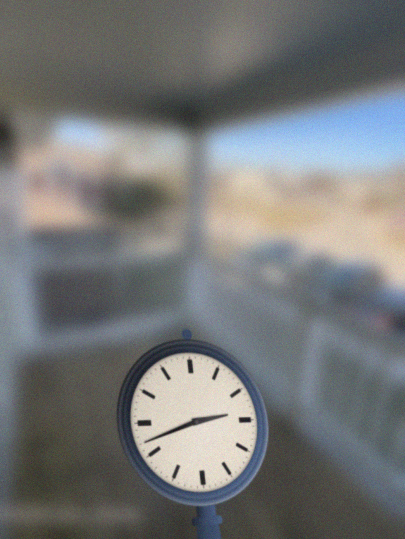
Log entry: 2h42
